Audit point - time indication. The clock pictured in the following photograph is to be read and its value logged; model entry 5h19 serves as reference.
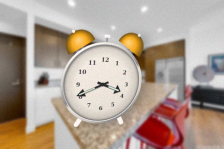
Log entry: 3h41
